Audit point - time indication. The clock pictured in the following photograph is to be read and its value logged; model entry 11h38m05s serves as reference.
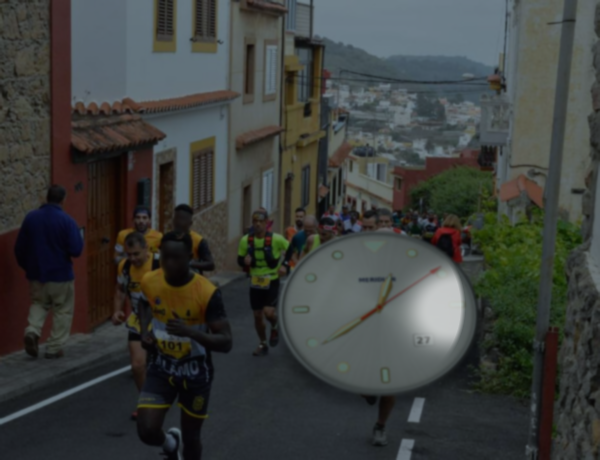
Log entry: 12h39m09s
